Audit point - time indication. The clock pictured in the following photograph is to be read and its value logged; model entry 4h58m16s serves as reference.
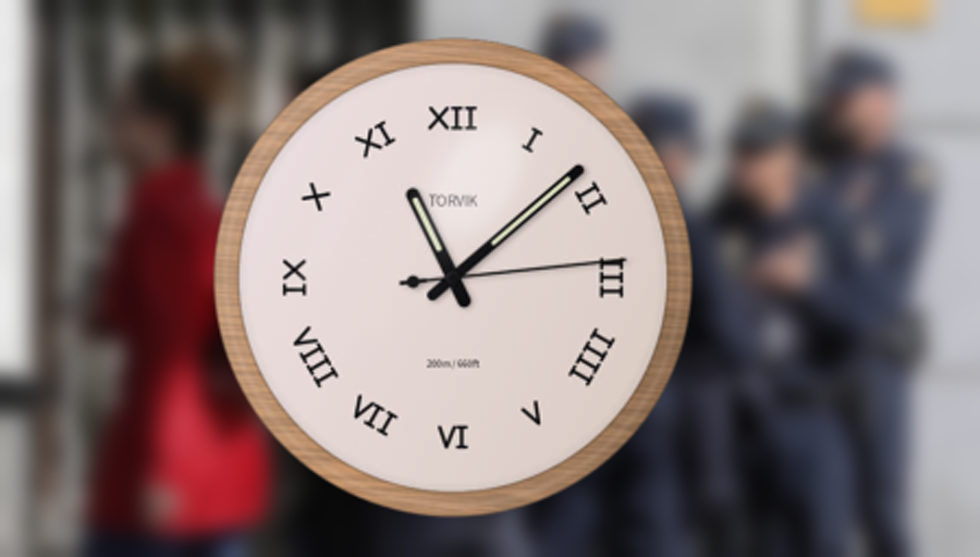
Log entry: 11h08m14s
